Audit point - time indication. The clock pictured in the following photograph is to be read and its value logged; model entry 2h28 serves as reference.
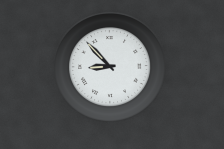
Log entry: 8h53
